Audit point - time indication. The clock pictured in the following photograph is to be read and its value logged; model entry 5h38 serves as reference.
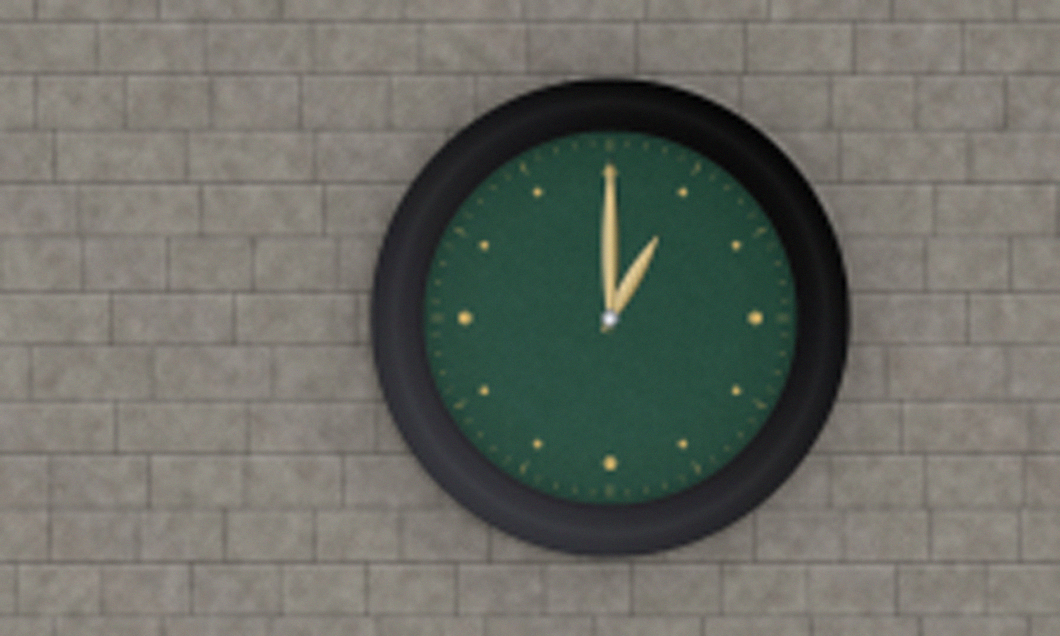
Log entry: 1h00
